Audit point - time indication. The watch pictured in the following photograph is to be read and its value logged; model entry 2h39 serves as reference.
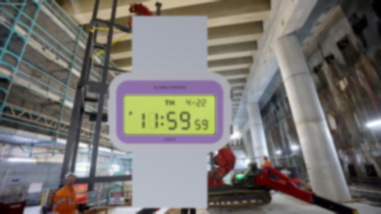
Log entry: 11h59
